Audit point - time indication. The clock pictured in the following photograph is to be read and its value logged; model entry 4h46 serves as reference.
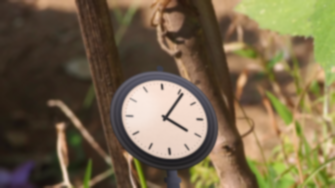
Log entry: 4h06
